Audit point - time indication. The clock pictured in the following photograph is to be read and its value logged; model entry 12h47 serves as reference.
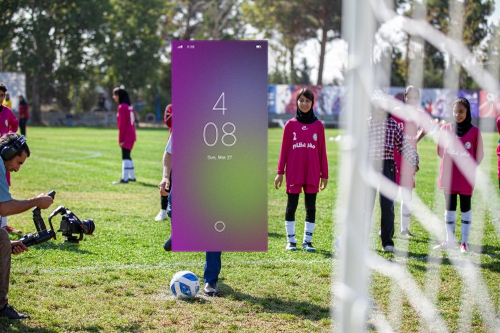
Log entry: 4h08
